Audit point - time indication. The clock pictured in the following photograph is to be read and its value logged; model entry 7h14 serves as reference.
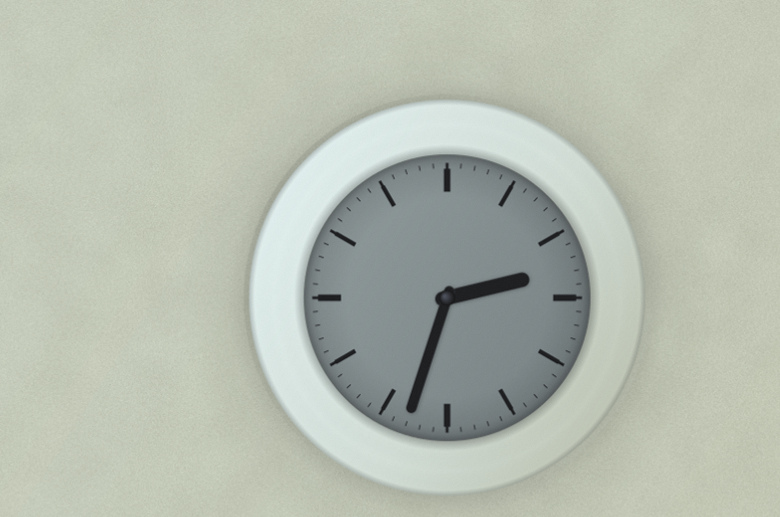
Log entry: 2h33
